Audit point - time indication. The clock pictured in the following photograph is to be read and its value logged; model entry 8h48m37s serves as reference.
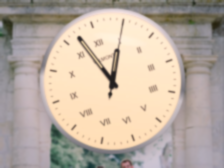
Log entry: 12h57m05s
